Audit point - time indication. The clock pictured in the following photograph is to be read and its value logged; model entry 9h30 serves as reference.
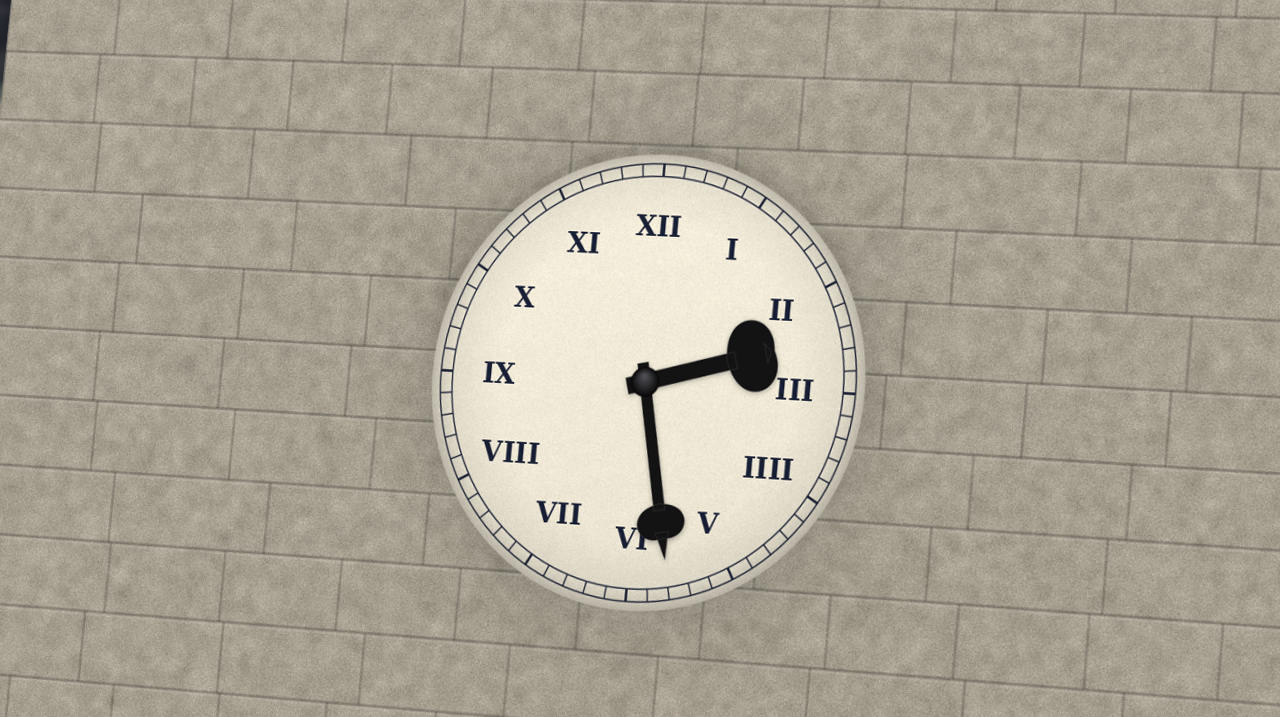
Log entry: 2h28
